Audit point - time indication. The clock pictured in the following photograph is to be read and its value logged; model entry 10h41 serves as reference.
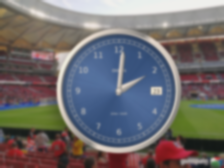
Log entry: 2h01
